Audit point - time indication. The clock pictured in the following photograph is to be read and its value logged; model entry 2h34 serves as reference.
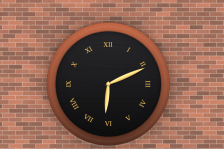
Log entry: 6h11
